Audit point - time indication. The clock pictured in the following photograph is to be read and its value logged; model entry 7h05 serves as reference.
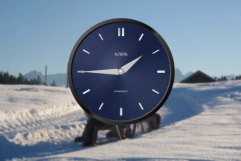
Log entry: 1h45
